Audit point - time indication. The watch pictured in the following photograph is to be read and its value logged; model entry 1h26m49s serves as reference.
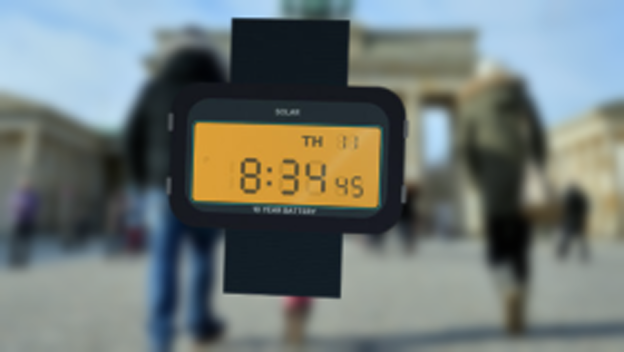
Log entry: 8h34m45s
